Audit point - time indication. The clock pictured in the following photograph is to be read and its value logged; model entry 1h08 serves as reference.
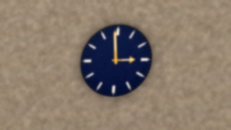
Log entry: 2h59
